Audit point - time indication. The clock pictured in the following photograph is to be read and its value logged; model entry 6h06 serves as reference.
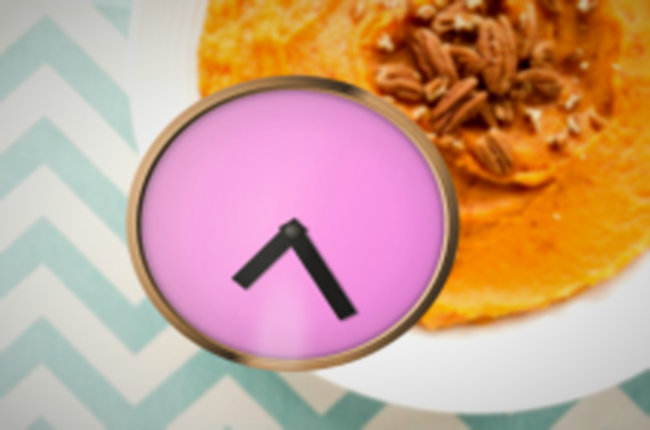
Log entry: 7h25
